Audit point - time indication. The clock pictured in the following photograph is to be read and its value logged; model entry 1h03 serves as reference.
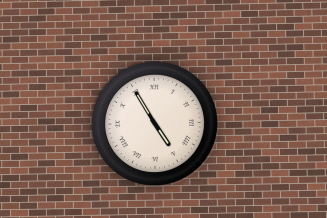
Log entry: 4h55
